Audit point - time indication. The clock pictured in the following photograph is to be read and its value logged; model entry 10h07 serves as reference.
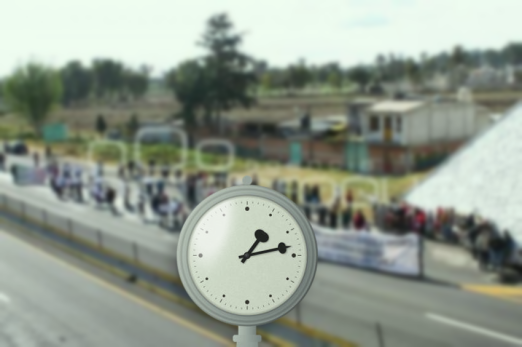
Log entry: 1h13
